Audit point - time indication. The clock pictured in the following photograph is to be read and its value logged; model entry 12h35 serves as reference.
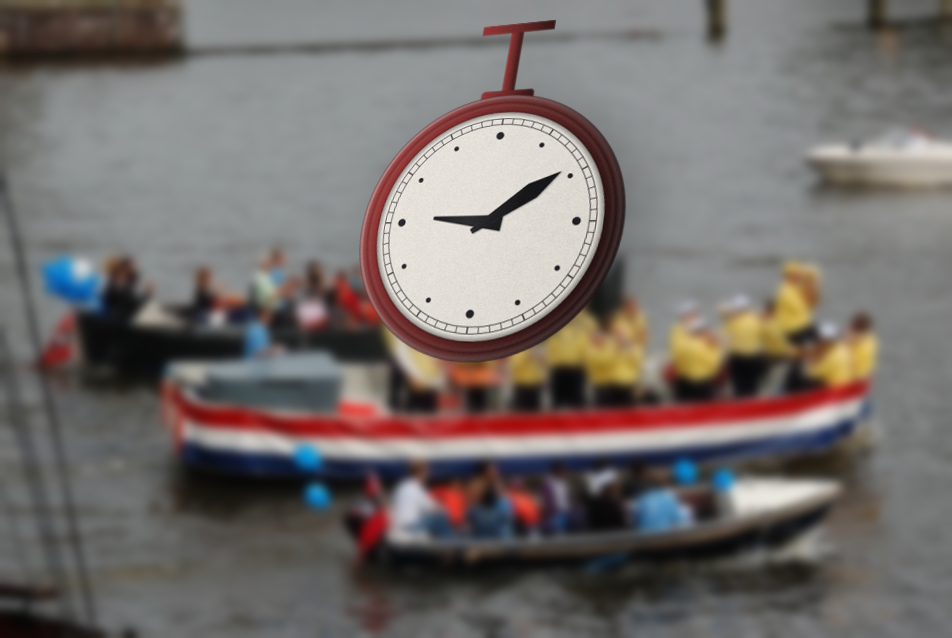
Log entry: 9h09
